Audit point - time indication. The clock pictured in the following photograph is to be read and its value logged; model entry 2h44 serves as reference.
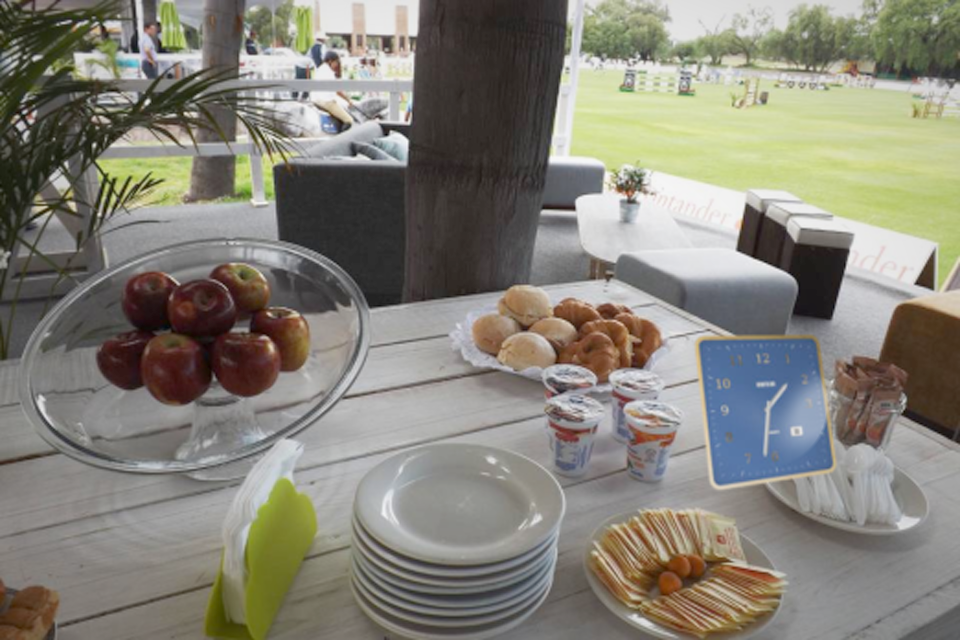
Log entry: 1h32
